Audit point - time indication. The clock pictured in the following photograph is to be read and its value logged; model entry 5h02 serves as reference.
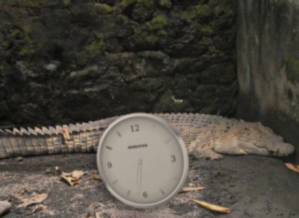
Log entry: 6h32
